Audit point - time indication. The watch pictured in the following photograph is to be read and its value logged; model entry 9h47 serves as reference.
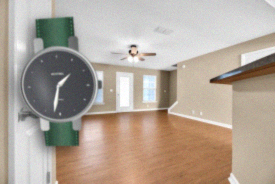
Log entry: 1h32
